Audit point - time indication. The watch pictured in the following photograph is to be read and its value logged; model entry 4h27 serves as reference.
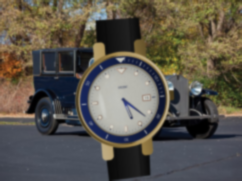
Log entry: 5h22
